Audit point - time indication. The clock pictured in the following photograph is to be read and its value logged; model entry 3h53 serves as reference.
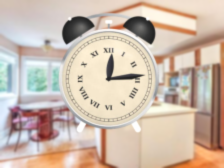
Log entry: 12h14
